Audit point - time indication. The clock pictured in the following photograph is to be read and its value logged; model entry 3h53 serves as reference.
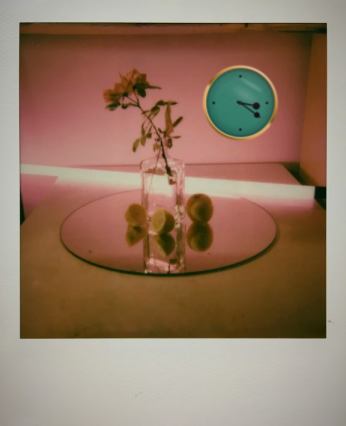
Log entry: 3h21
